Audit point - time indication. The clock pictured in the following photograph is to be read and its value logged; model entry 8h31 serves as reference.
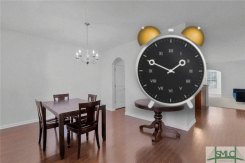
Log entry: 1h49
